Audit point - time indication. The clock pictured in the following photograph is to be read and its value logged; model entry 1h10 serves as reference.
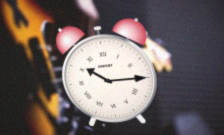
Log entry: 10h15
